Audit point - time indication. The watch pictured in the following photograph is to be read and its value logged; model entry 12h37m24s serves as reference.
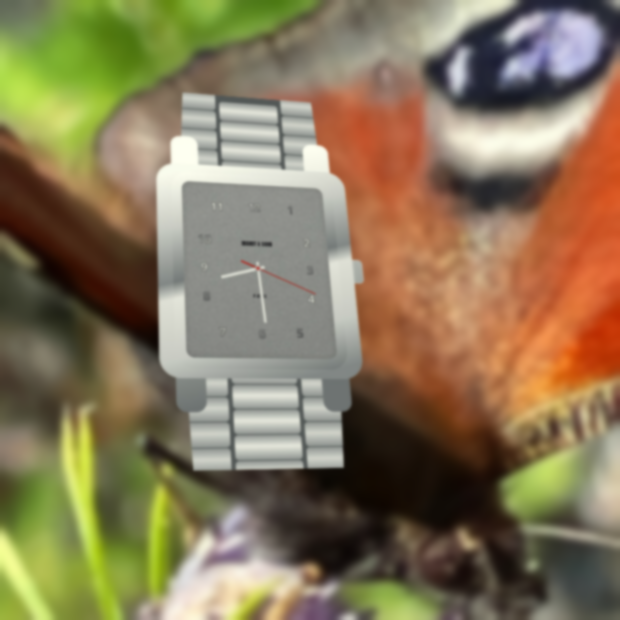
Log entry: 8h29m19s
